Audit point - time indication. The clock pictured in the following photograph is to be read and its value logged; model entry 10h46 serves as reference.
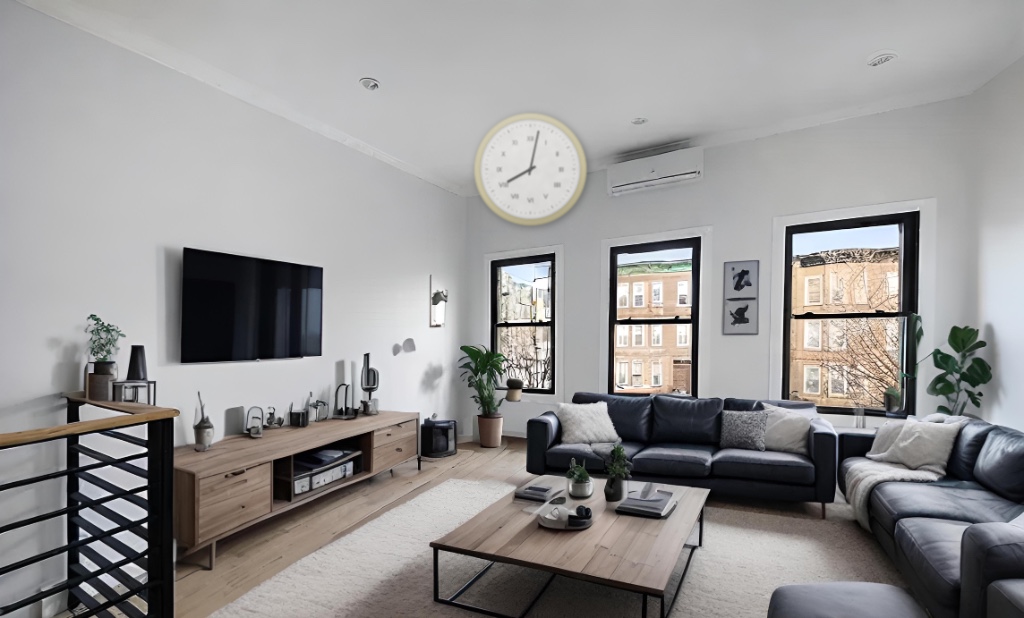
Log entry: 8h02
